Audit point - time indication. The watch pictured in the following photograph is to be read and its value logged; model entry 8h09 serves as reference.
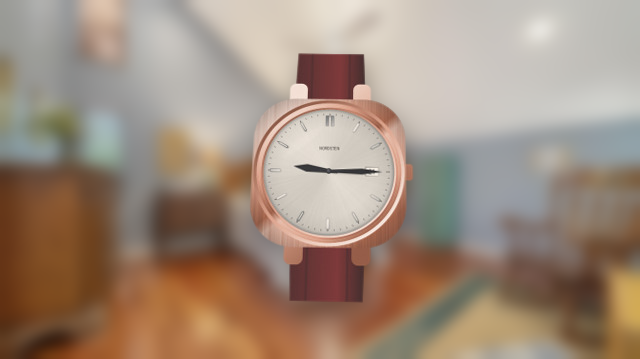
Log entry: 9h15
